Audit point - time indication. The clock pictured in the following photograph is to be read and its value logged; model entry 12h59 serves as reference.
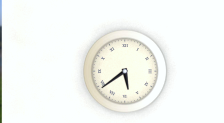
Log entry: 5h39
